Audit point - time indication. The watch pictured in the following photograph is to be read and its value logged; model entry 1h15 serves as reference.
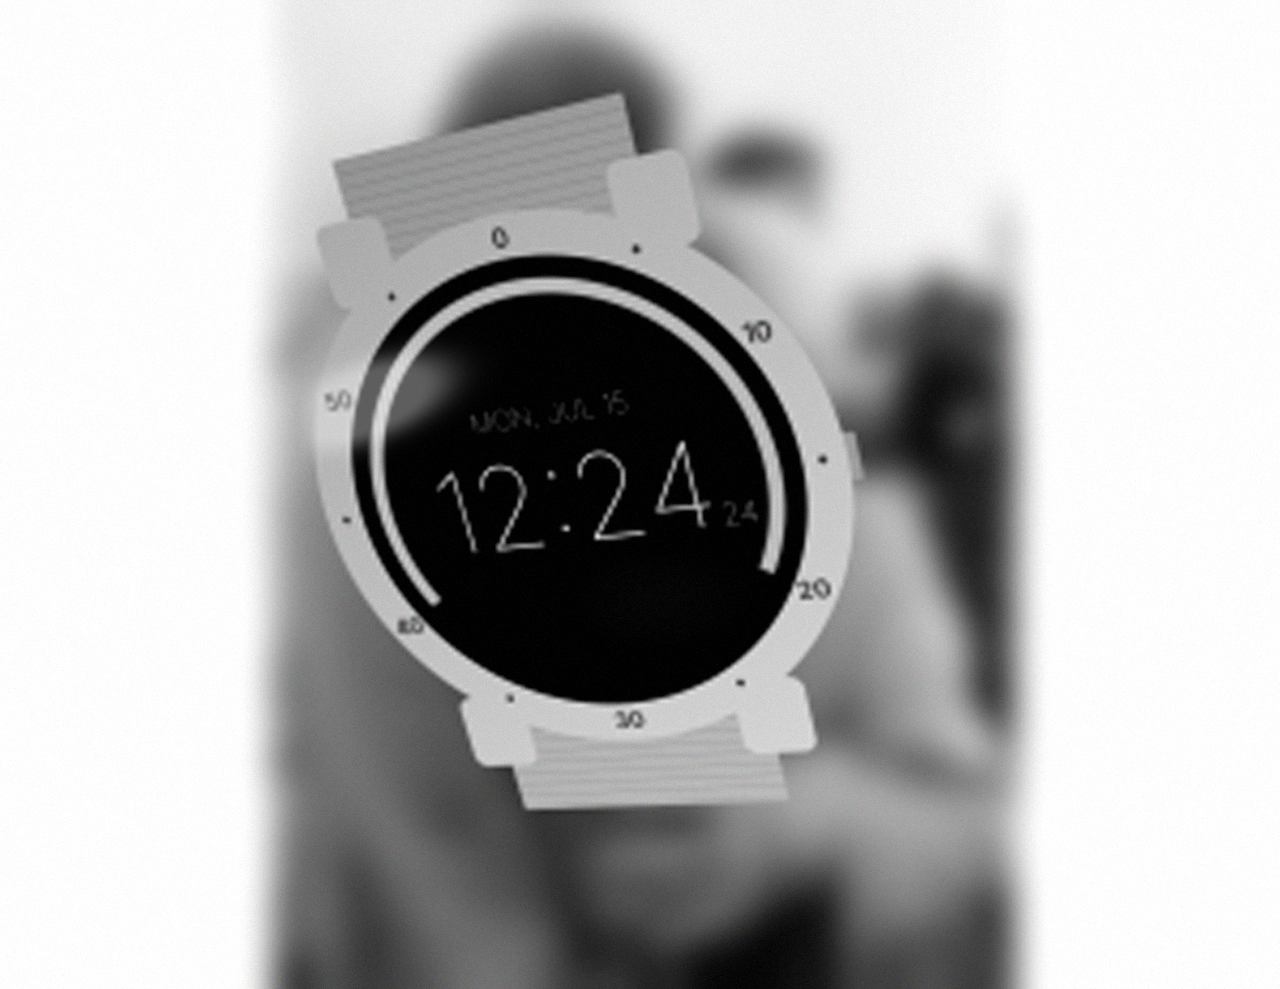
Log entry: 12h24
